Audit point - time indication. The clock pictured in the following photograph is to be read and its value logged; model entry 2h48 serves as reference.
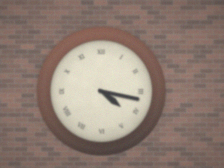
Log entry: 4h17
